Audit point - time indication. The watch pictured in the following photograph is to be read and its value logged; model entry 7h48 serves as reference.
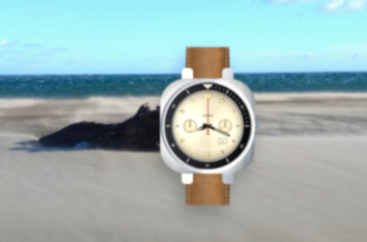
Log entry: 8h19
